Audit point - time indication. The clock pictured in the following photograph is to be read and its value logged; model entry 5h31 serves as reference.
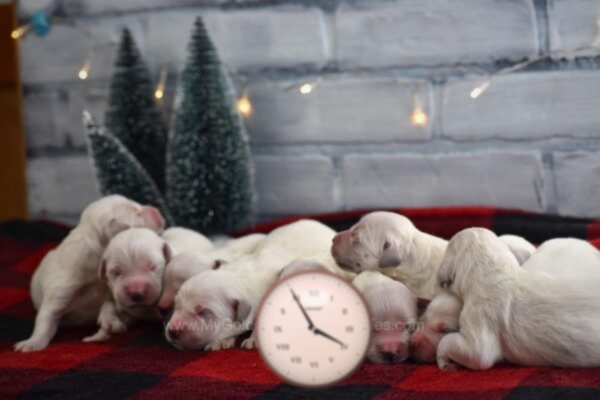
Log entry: 3h55
